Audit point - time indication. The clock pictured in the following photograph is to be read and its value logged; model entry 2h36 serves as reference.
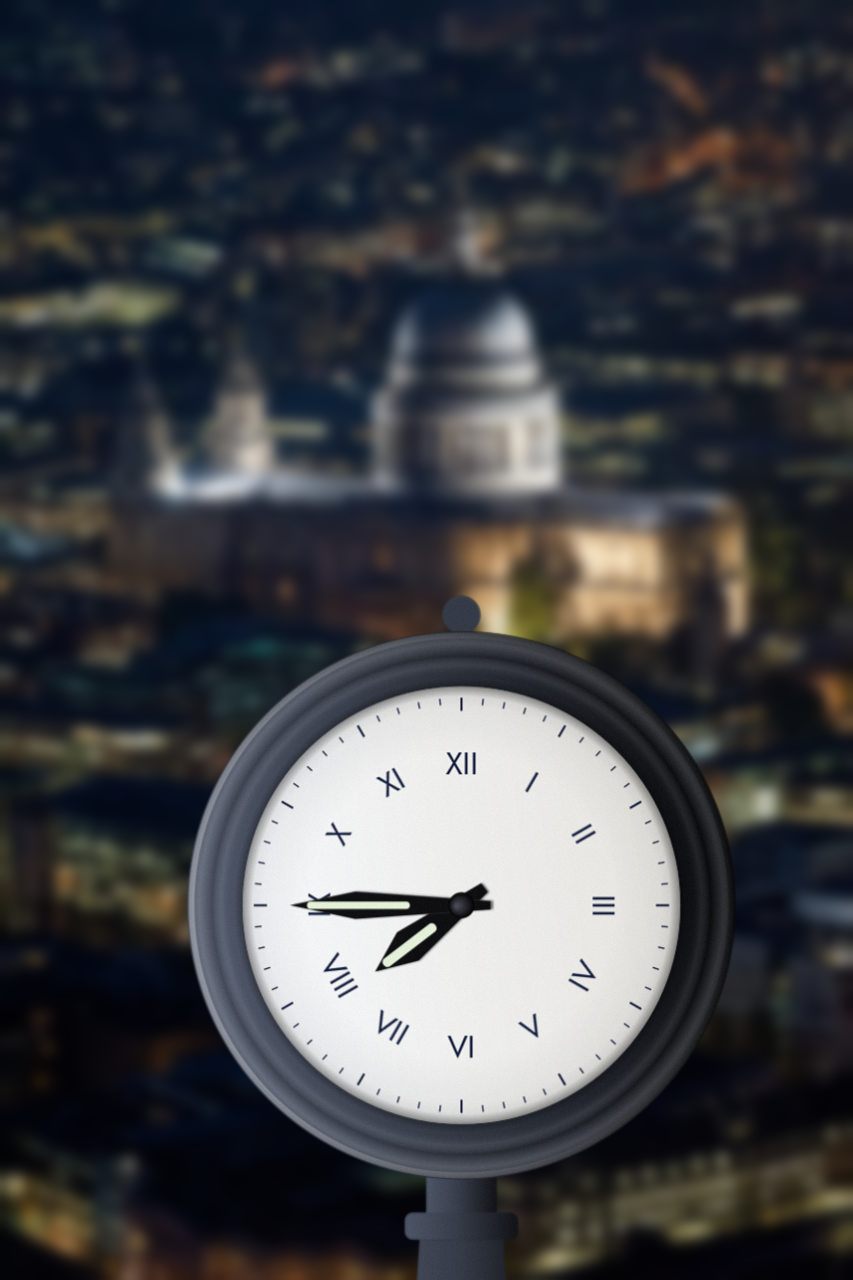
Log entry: 7h45
